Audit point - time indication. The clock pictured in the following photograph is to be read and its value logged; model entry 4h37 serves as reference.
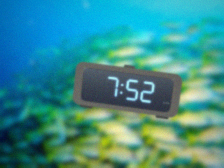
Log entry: 7h52
